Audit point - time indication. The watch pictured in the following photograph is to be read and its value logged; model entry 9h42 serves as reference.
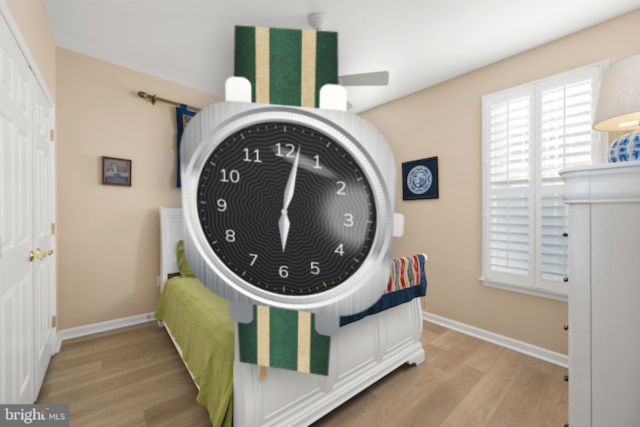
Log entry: 6h02
